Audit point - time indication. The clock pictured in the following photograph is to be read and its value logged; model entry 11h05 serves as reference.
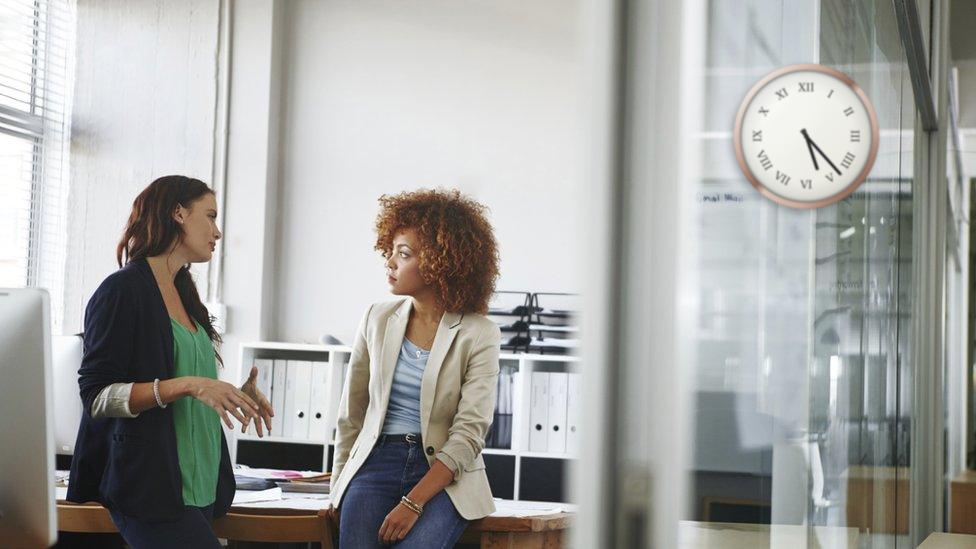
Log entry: 5h23
